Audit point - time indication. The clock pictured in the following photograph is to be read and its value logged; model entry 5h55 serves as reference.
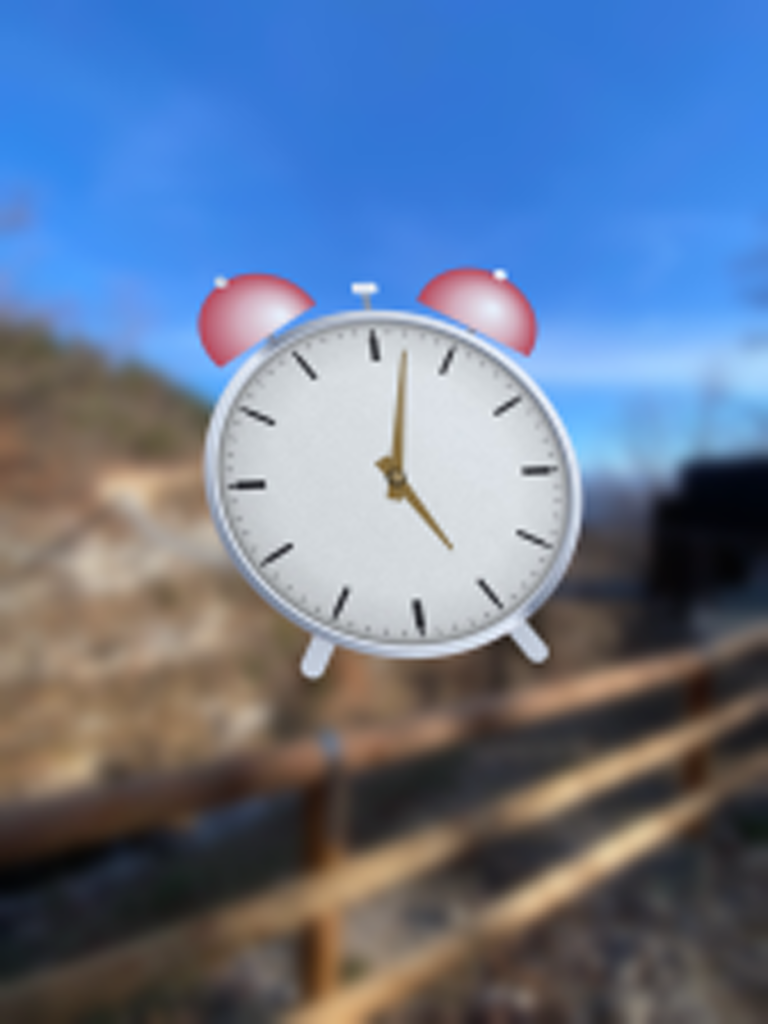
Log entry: 5h02
